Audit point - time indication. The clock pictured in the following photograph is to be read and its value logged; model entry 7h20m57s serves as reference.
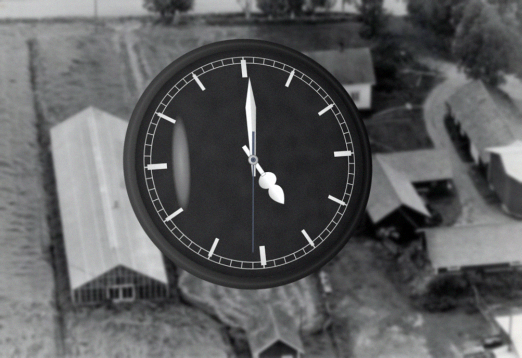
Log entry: 5h00m31s
